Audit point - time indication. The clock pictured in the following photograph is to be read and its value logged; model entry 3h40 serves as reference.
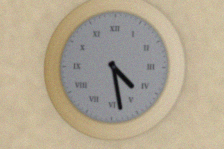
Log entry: 4h28
